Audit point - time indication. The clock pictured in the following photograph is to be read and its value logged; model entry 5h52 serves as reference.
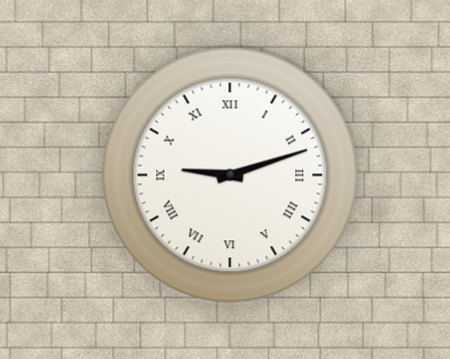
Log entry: 9h12
